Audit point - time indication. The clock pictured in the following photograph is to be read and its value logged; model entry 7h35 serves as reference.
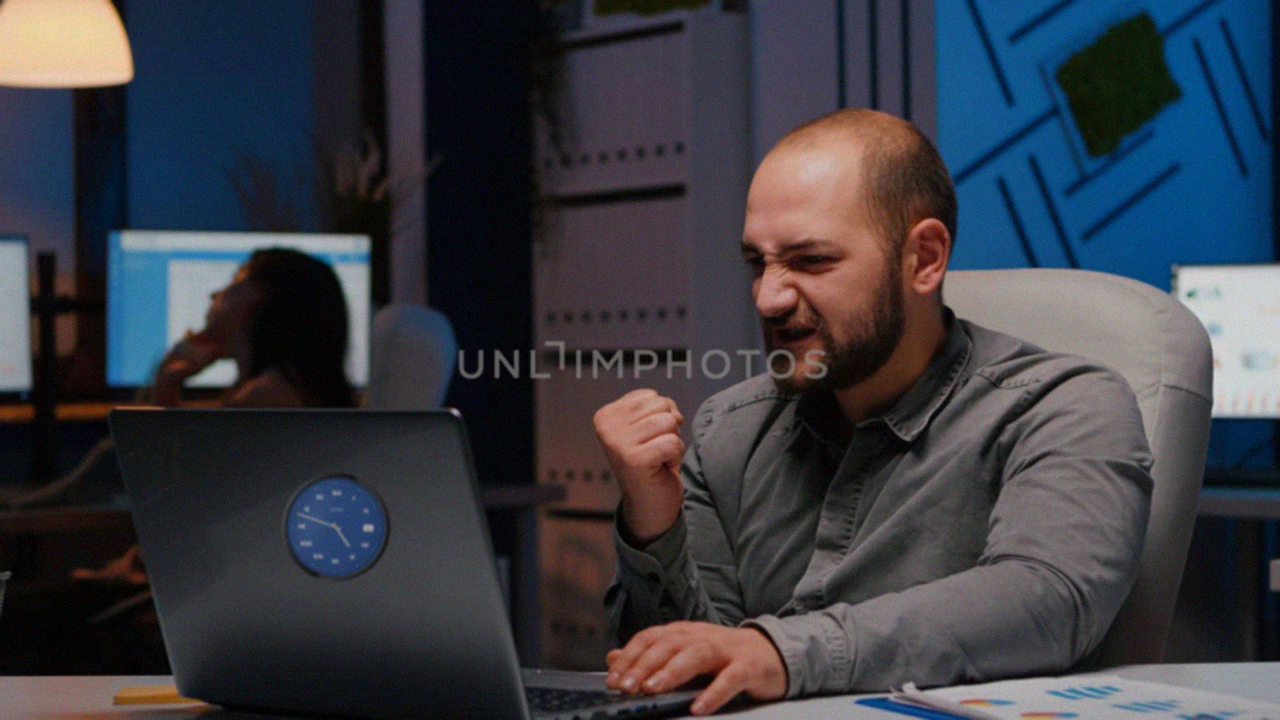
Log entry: 4h48
